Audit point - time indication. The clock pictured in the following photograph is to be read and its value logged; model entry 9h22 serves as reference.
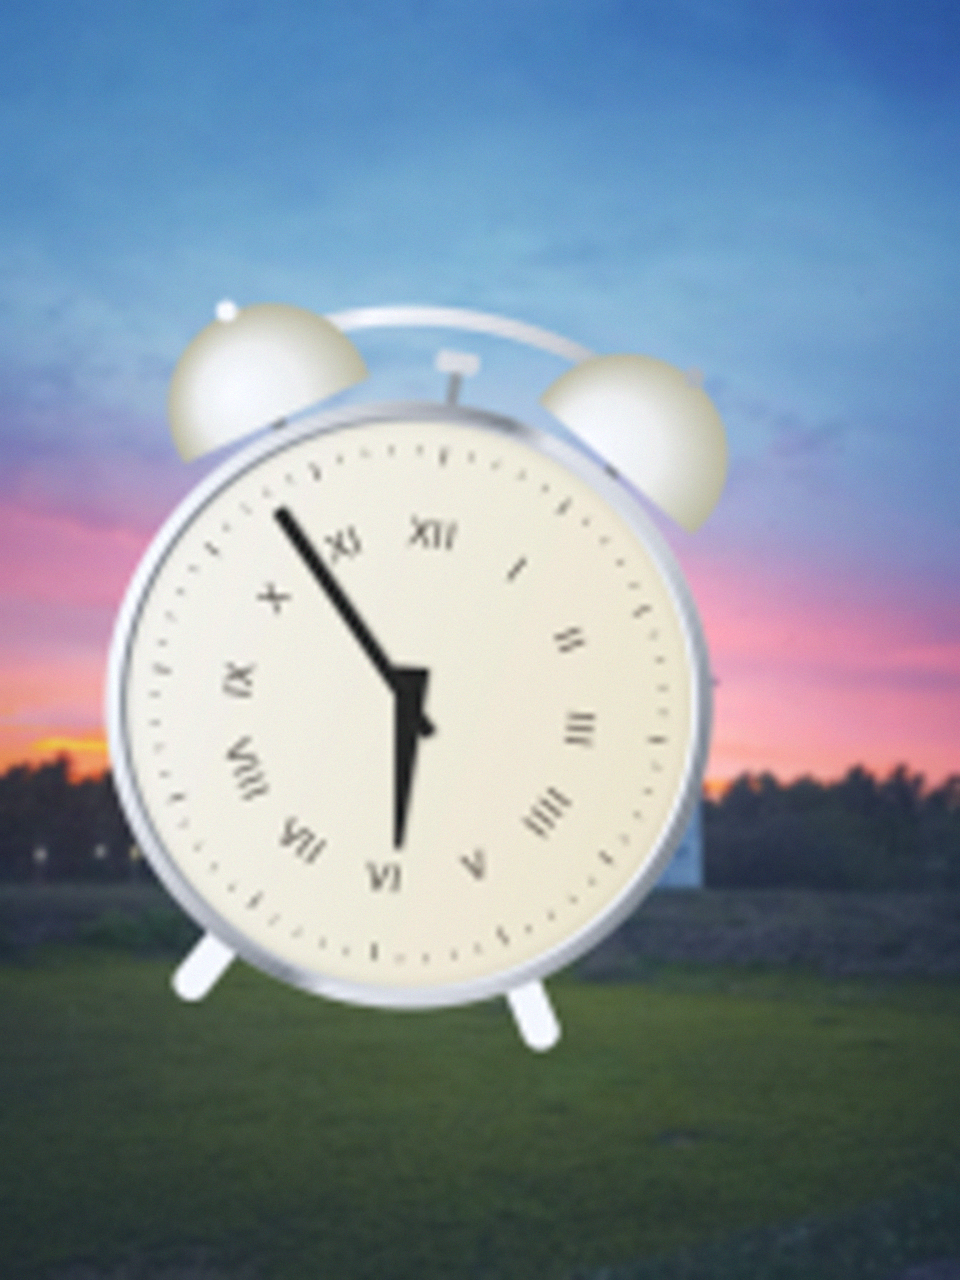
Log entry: 5h53
